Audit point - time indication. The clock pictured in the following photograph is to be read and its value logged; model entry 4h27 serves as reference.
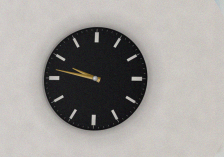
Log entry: 9h47
